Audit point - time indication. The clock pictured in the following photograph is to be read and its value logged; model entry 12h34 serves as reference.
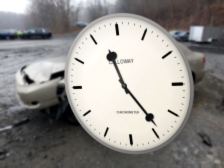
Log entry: 11h24
